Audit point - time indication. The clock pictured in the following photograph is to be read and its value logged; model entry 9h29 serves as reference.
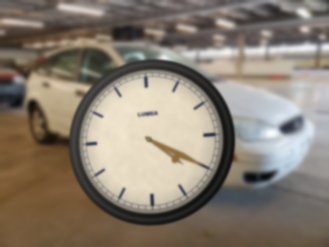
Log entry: 4h20
